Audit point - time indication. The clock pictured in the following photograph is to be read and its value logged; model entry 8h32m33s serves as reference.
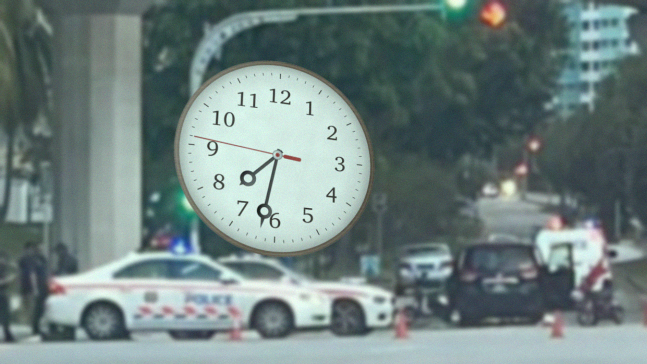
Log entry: 7h31m46s
